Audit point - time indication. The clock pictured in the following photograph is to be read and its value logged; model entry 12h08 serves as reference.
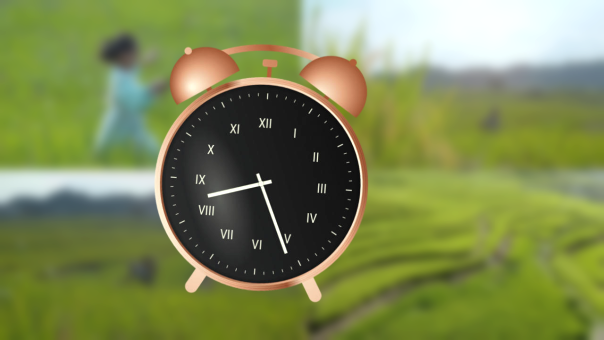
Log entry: 8h26
